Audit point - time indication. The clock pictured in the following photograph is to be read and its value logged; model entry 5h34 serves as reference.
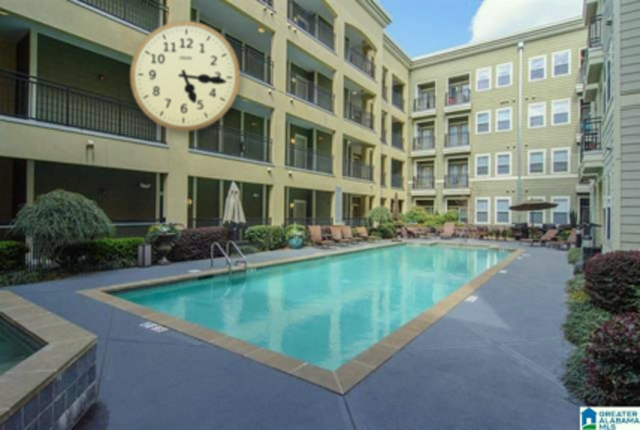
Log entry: 5h16
